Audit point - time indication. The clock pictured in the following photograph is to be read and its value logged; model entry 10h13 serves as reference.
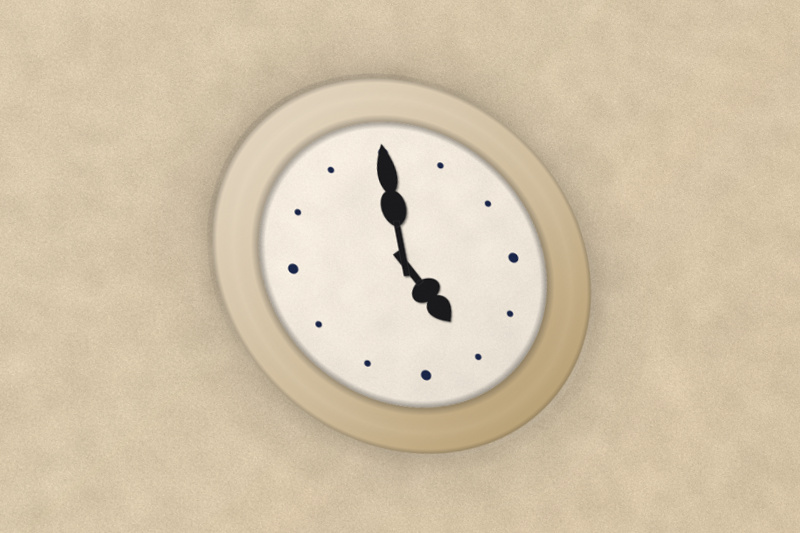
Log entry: 5h00
